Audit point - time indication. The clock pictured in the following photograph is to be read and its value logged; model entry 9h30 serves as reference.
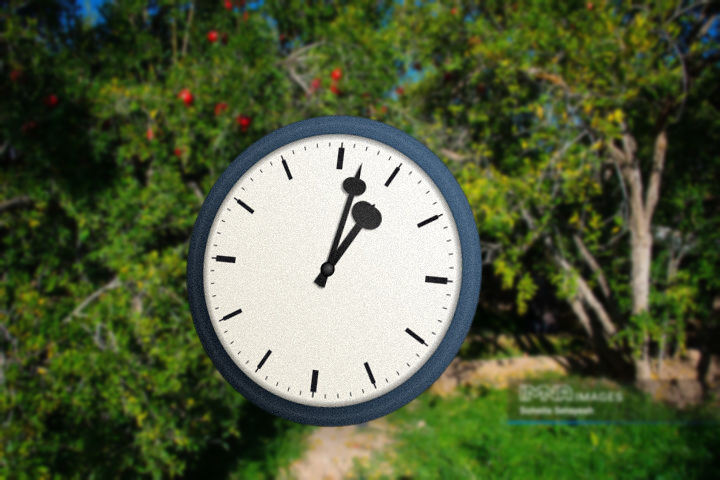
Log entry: 1h02
